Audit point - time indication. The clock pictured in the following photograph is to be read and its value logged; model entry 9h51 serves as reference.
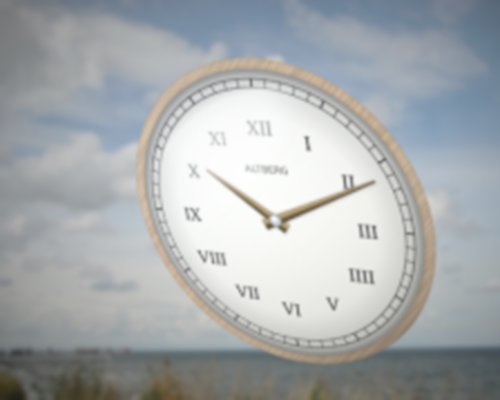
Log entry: 10h11
